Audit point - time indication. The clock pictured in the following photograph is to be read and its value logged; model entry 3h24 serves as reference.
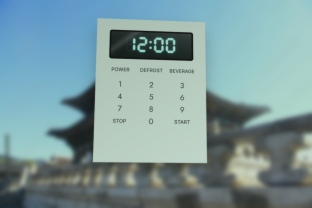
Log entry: 12h00
